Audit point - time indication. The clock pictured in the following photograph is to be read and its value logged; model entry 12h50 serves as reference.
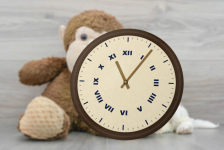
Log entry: 11h06
